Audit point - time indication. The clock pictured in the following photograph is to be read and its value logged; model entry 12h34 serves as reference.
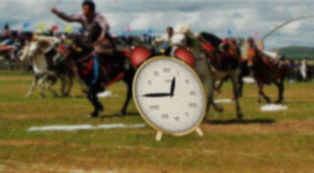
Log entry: 12h45
